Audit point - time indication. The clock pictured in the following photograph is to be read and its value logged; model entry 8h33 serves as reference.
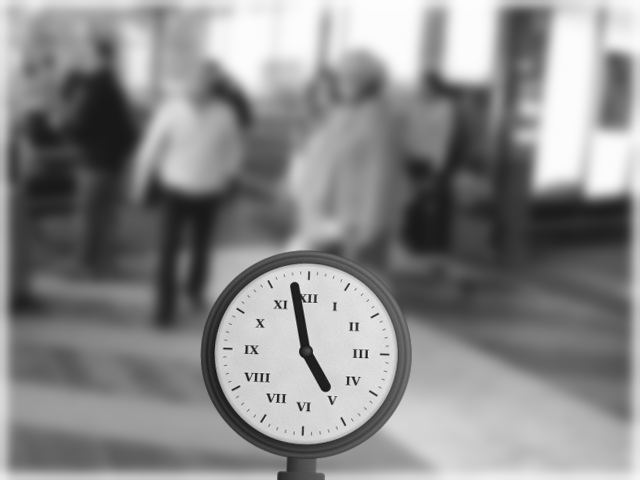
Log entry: 4h58
